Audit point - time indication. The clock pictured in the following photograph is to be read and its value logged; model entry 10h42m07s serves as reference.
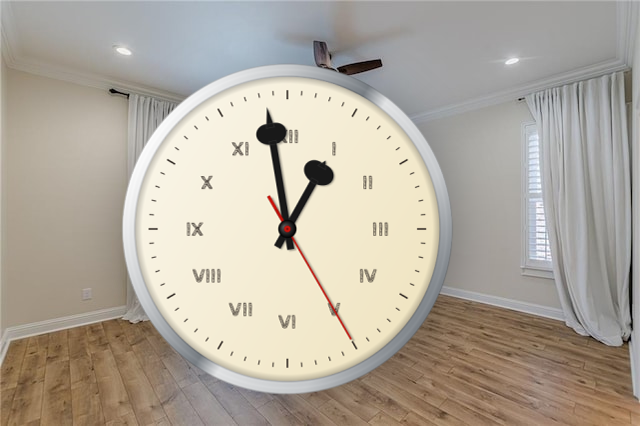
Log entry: 12h58m25s
